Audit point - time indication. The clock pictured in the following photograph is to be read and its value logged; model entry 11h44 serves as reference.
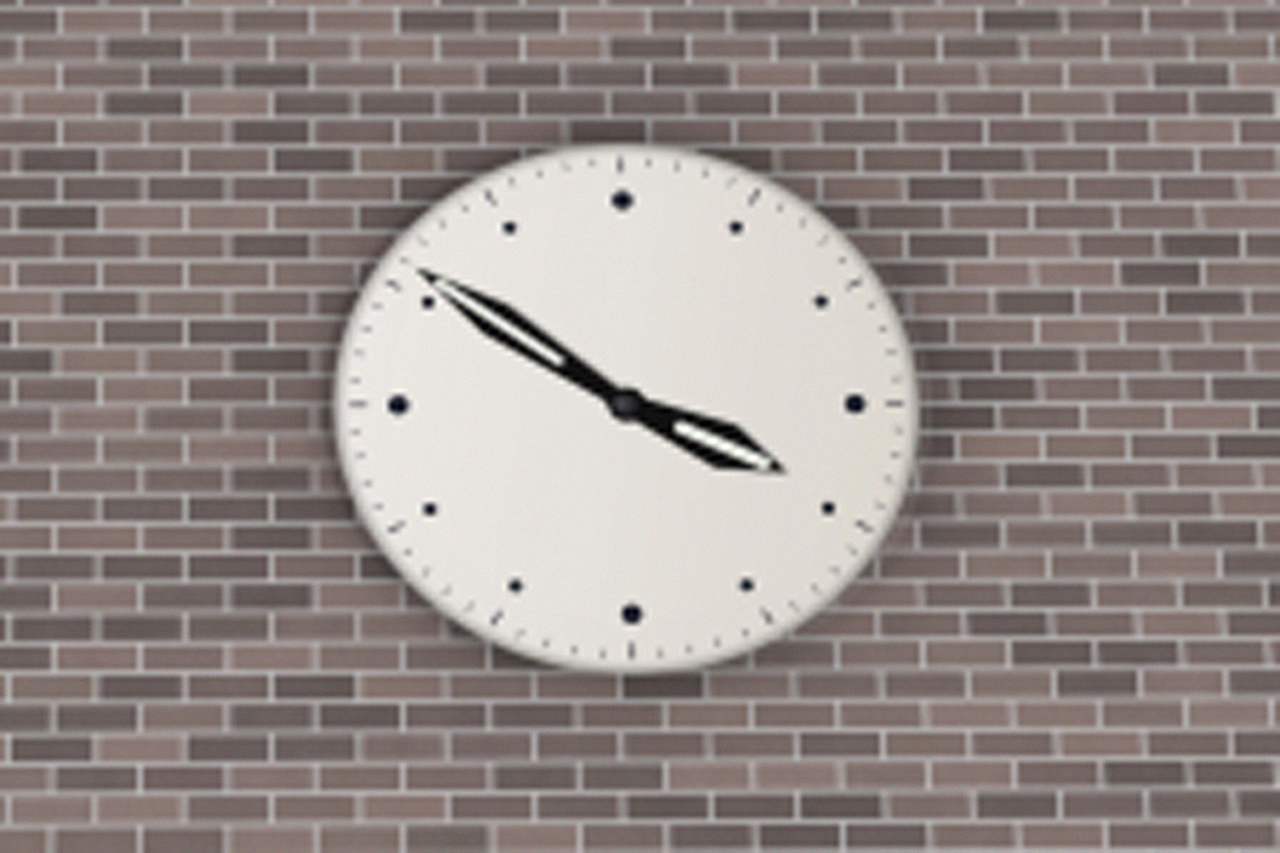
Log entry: 3h51
